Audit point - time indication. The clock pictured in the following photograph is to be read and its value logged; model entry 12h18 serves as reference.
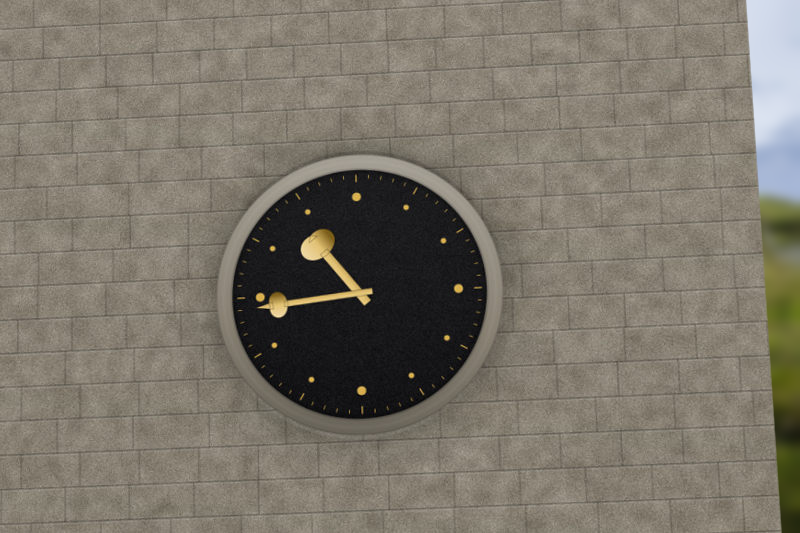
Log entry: 10h44
